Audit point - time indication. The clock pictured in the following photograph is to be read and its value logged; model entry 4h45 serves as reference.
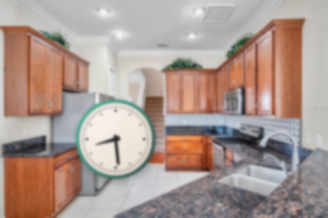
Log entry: 8h29
